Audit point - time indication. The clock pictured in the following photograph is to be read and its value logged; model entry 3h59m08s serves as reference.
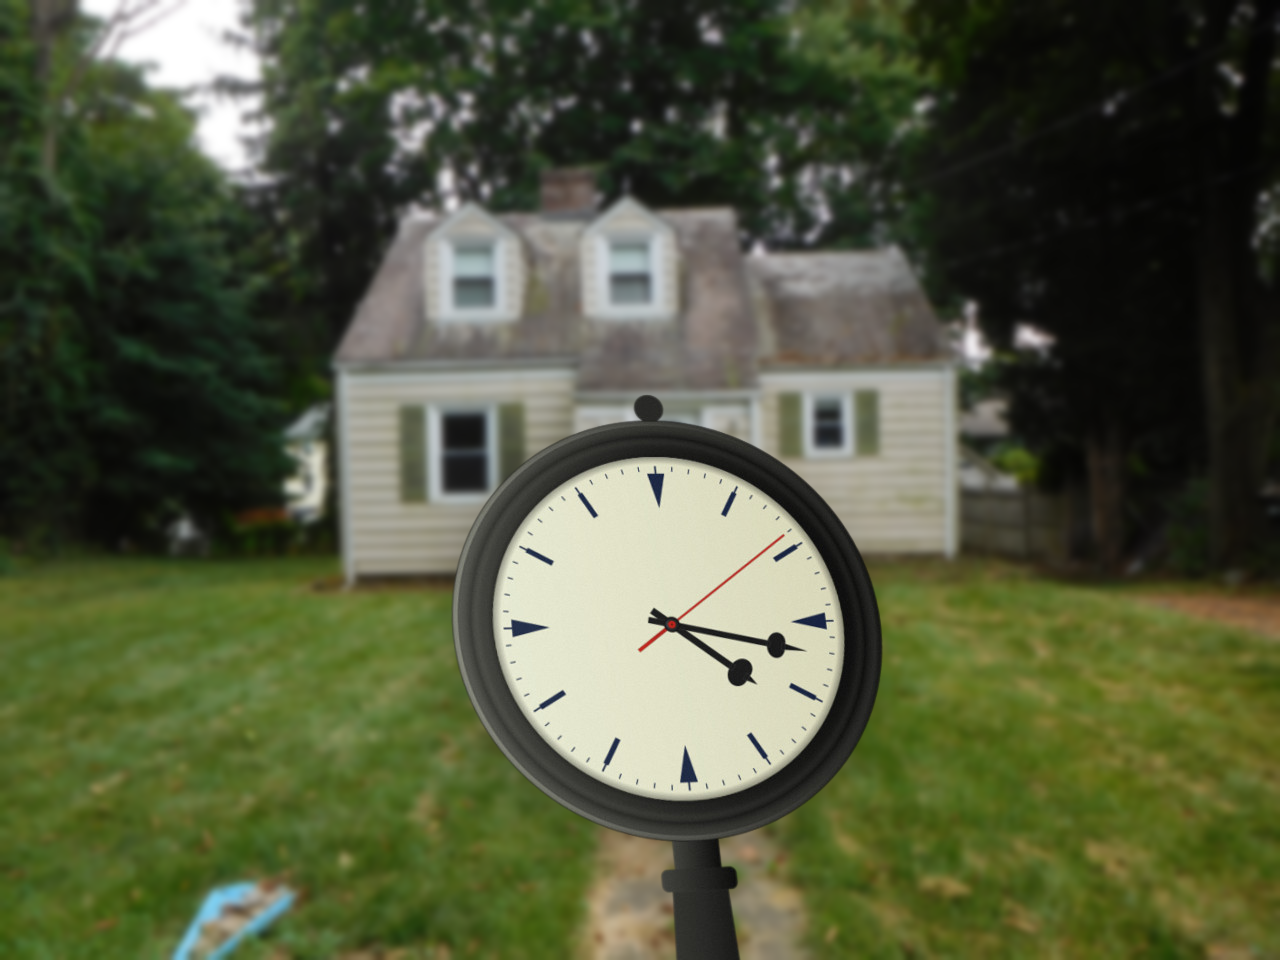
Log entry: 4h17m09s
